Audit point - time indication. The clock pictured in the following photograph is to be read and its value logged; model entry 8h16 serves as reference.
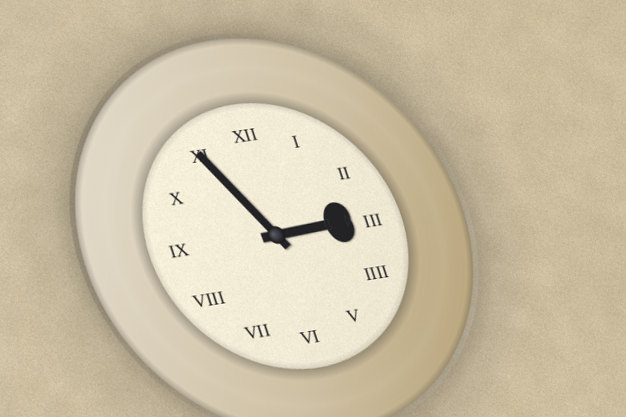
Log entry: 2h55
